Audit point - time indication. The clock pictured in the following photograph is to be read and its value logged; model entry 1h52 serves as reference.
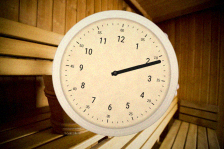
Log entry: 2h11
